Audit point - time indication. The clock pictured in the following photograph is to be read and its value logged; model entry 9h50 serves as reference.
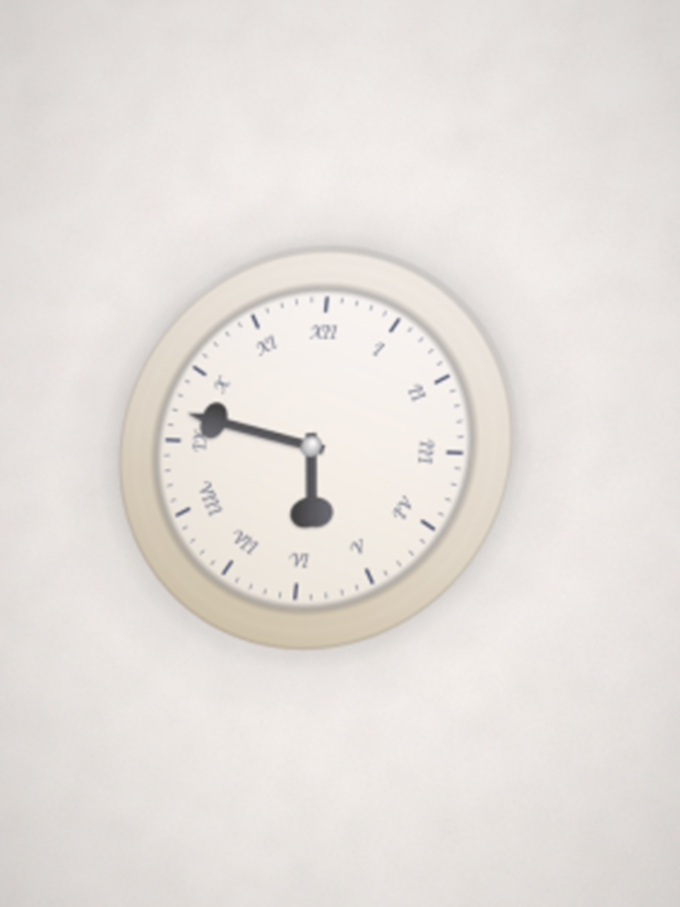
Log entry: 5h47
